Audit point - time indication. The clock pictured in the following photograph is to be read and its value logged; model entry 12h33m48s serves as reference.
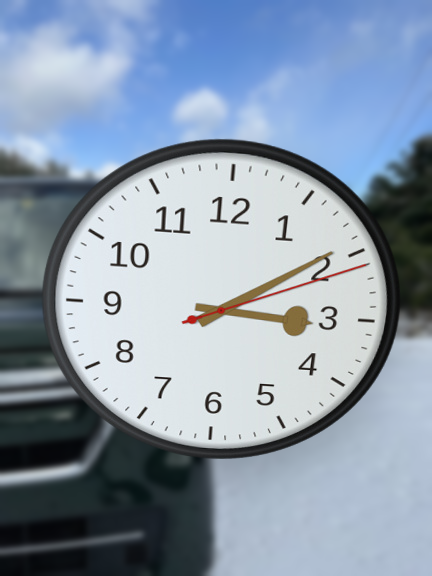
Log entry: 3h09m11s
